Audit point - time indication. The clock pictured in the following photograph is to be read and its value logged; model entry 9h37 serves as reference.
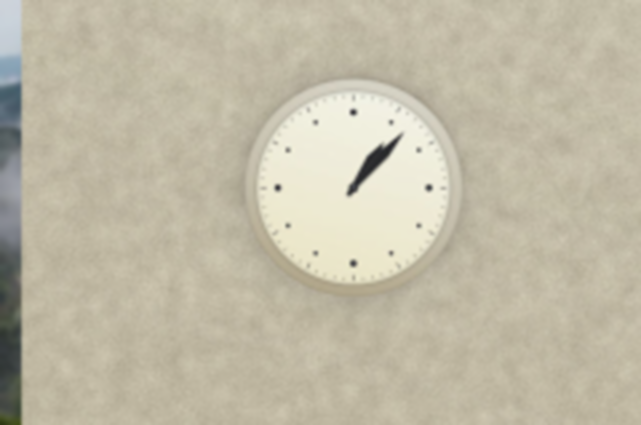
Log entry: 1h07
